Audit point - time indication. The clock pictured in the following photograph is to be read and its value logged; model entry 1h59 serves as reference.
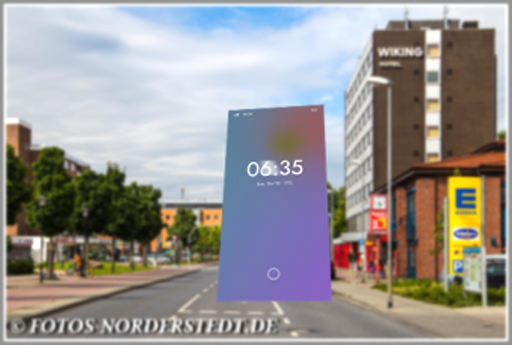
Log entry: 6h35
